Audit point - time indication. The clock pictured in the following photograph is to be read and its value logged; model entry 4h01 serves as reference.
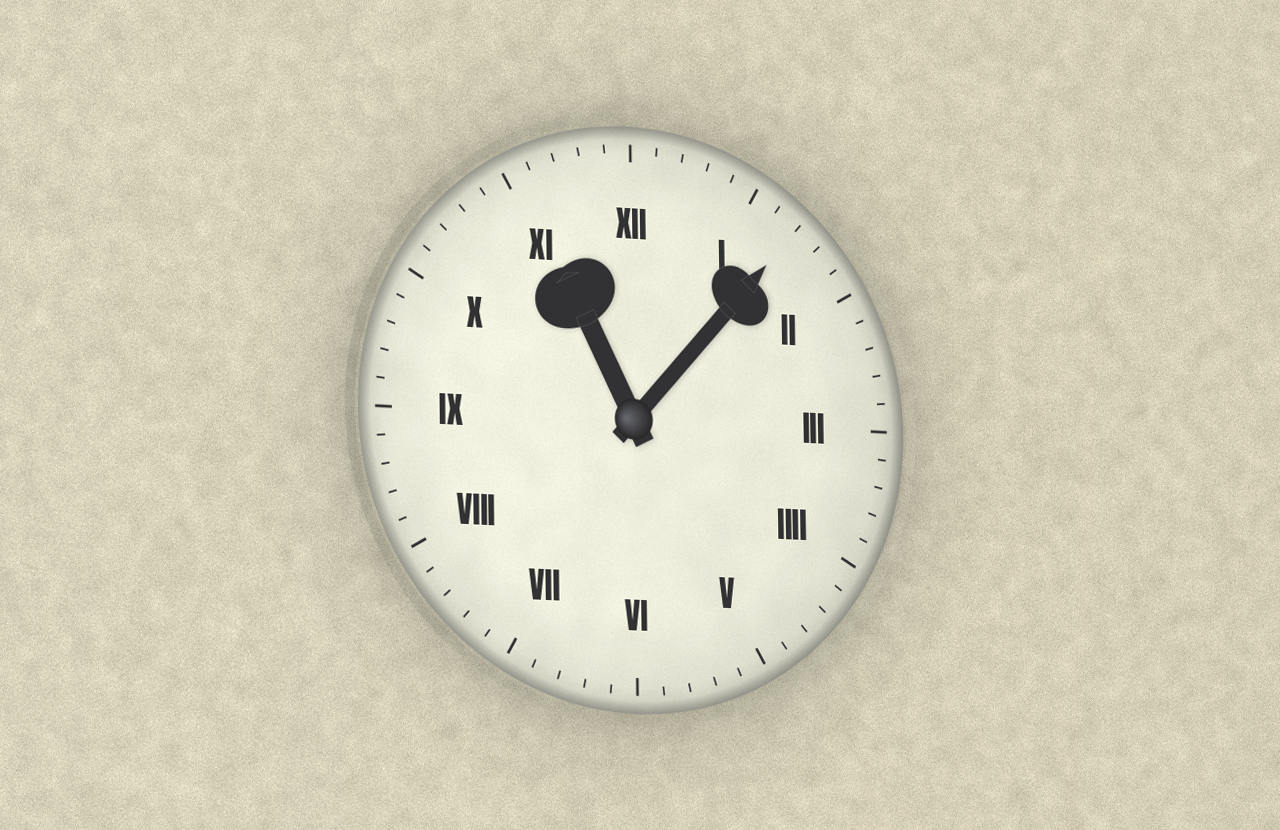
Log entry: 11h07
